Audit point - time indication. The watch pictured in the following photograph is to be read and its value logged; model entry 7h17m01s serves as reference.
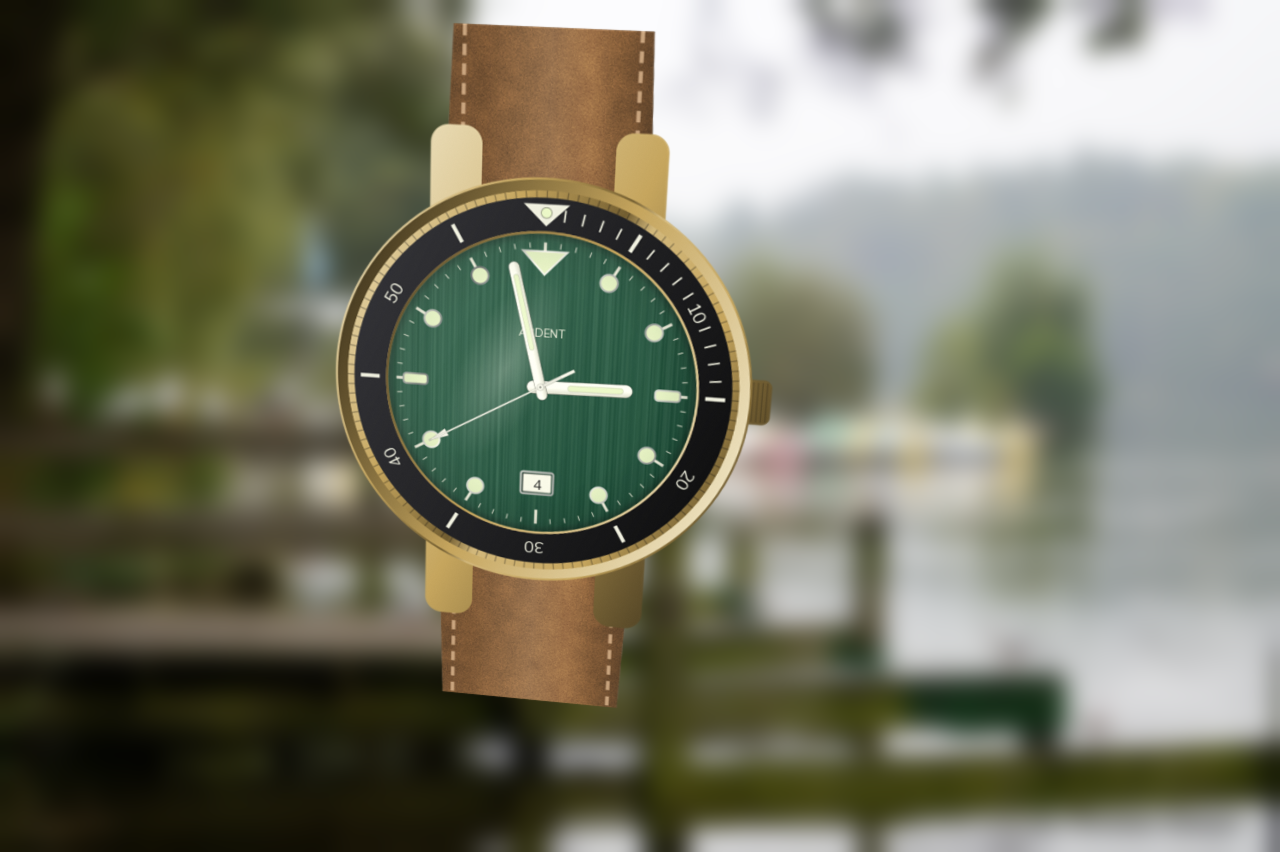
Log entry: 2h57m40s
